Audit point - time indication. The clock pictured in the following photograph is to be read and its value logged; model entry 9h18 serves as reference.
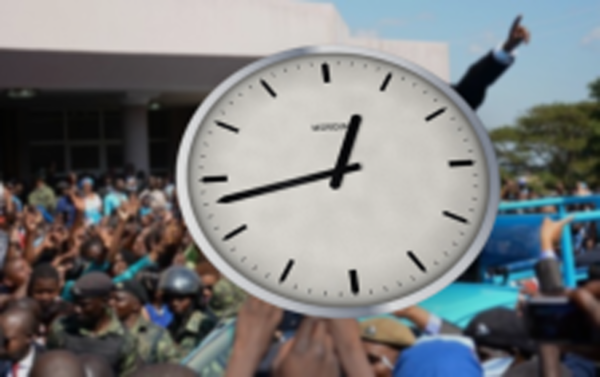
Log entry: 12h43
